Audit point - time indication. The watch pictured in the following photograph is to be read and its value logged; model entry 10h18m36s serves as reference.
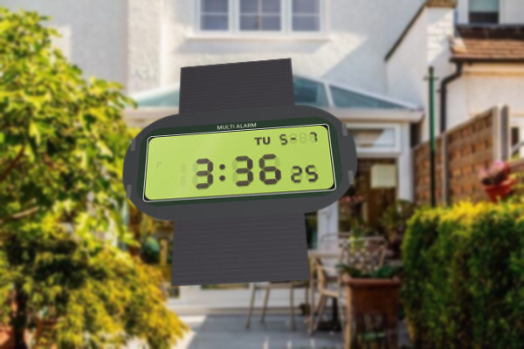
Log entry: 3h36m25s
